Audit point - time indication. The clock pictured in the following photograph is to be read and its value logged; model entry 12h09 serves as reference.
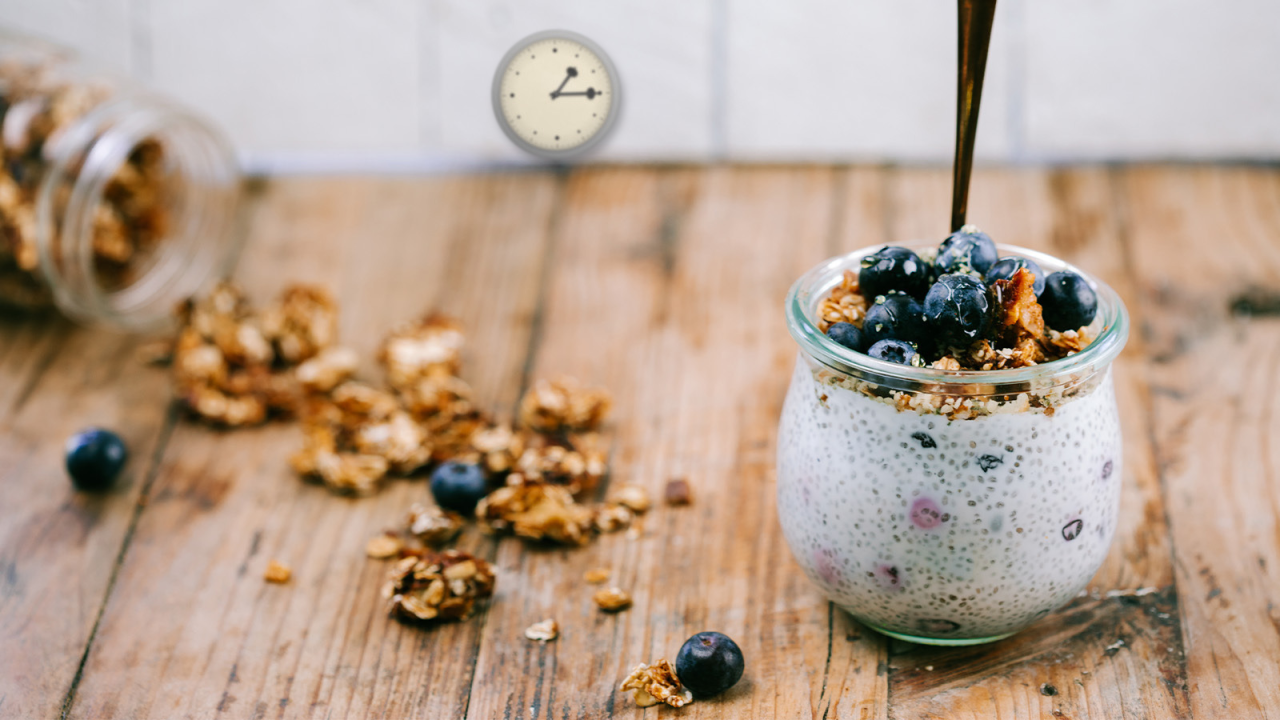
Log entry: 1h15
